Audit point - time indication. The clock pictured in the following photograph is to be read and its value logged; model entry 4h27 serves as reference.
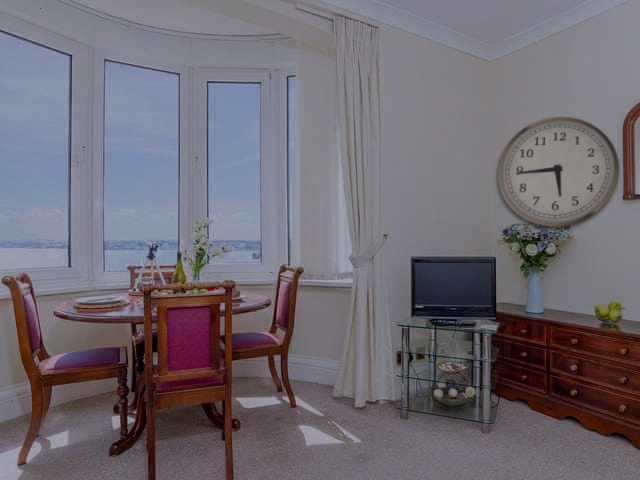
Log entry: 5h44
